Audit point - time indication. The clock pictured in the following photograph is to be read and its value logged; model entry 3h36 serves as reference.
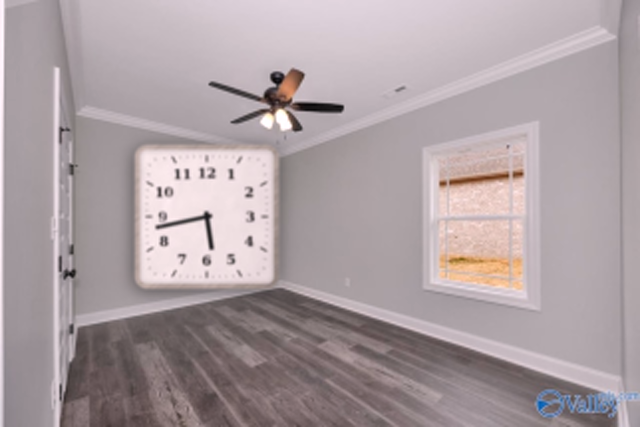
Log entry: 5h43
